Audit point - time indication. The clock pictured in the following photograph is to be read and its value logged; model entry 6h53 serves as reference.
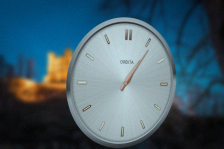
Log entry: 1h06
